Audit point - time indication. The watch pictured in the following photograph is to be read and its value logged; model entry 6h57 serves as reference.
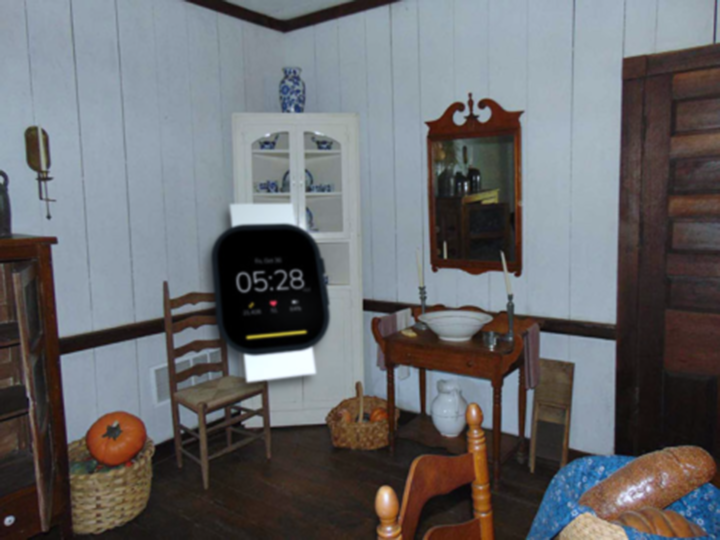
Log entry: 5h28
